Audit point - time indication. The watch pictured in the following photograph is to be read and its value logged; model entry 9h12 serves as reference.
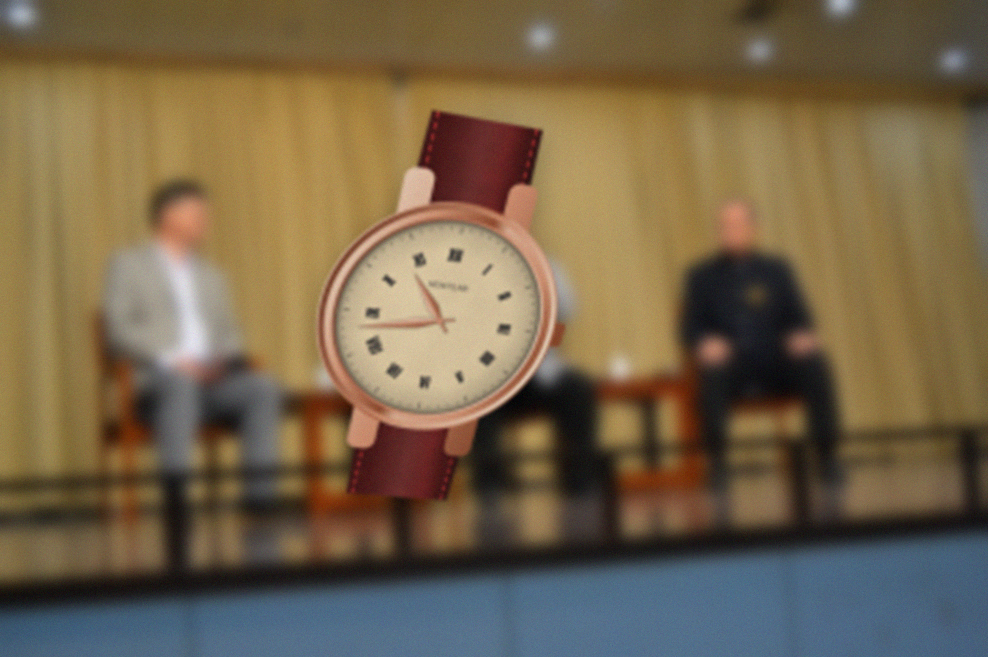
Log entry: 10h43
